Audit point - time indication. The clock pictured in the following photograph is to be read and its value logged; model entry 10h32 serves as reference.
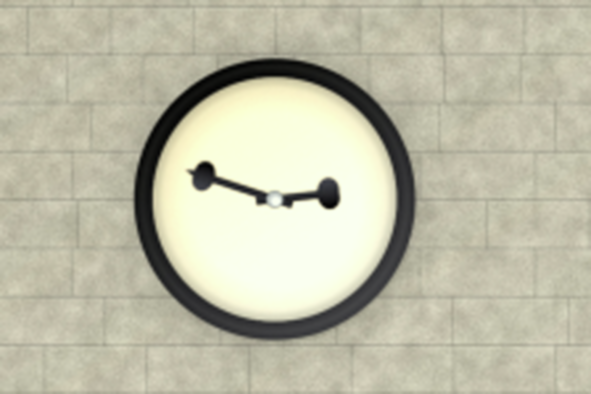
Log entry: 2h48
